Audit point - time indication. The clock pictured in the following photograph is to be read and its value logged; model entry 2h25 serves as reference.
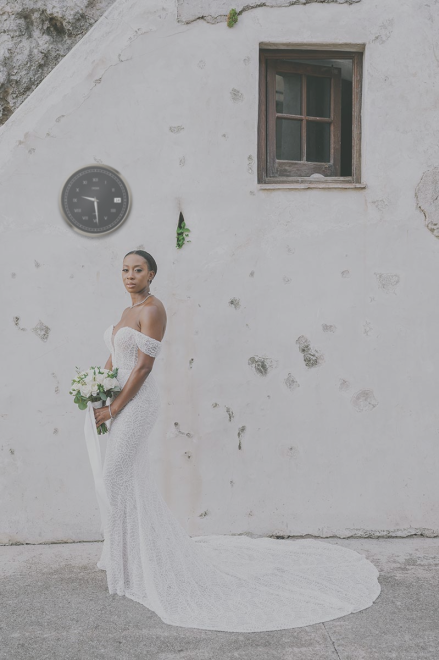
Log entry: 9h29
